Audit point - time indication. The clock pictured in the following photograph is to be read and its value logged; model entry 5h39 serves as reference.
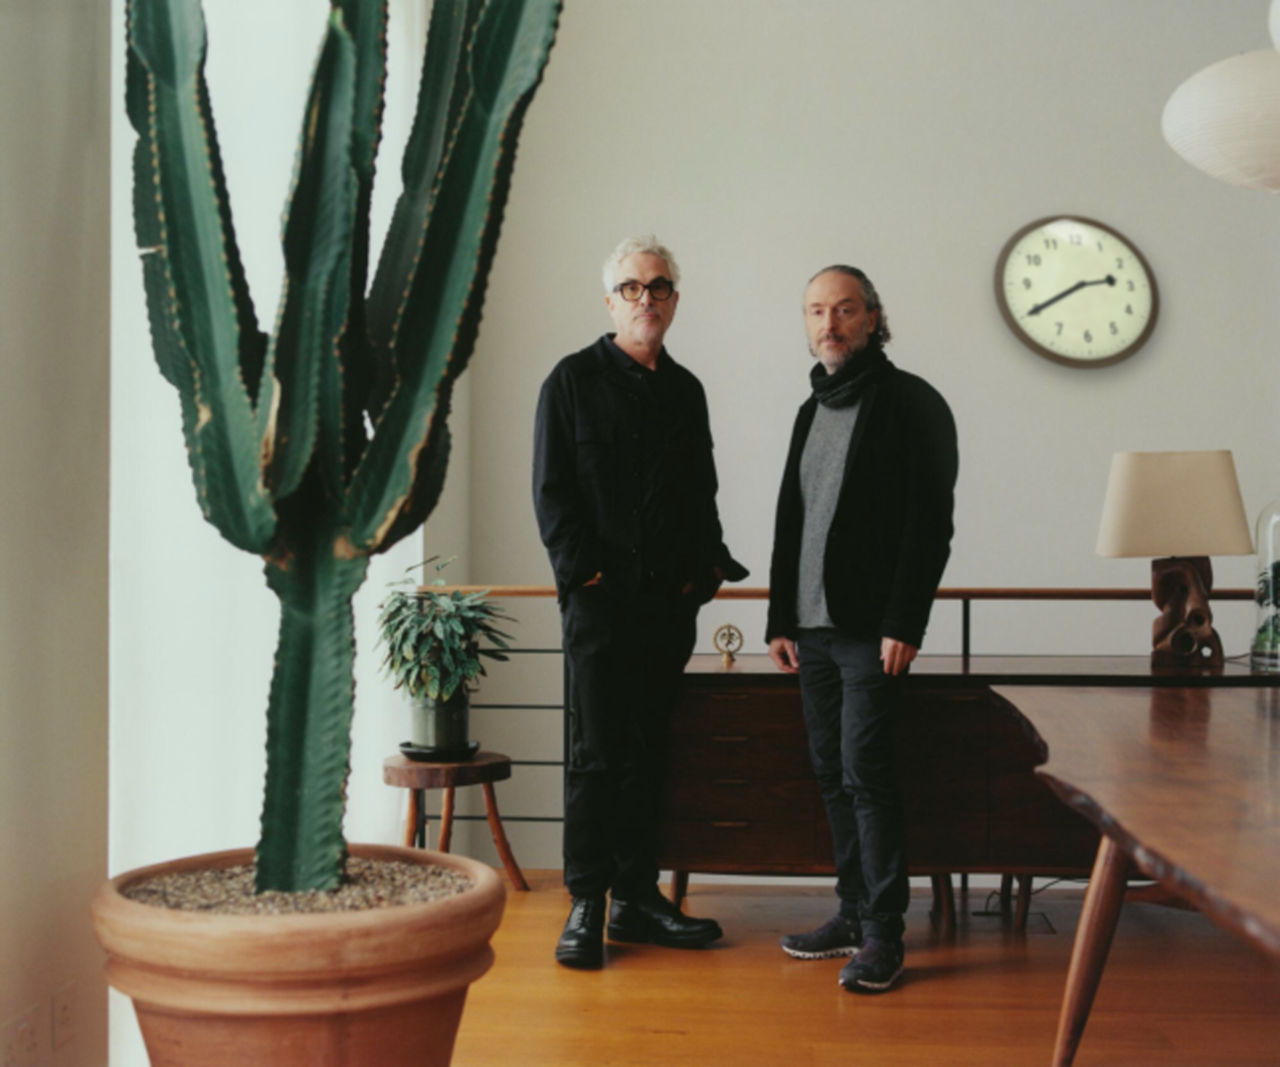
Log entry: 2h40
